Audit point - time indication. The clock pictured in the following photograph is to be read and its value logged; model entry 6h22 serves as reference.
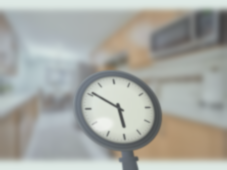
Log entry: 5h51
